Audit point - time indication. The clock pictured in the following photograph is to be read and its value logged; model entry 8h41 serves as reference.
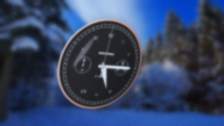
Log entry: 5h15
